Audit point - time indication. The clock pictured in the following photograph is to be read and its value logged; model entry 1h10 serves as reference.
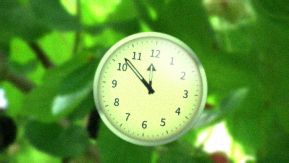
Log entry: 11h52
